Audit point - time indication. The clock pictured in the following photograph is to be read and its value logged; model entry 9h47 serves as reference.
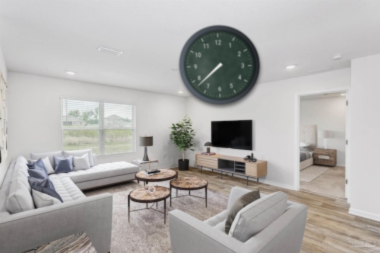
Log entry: 7h38
